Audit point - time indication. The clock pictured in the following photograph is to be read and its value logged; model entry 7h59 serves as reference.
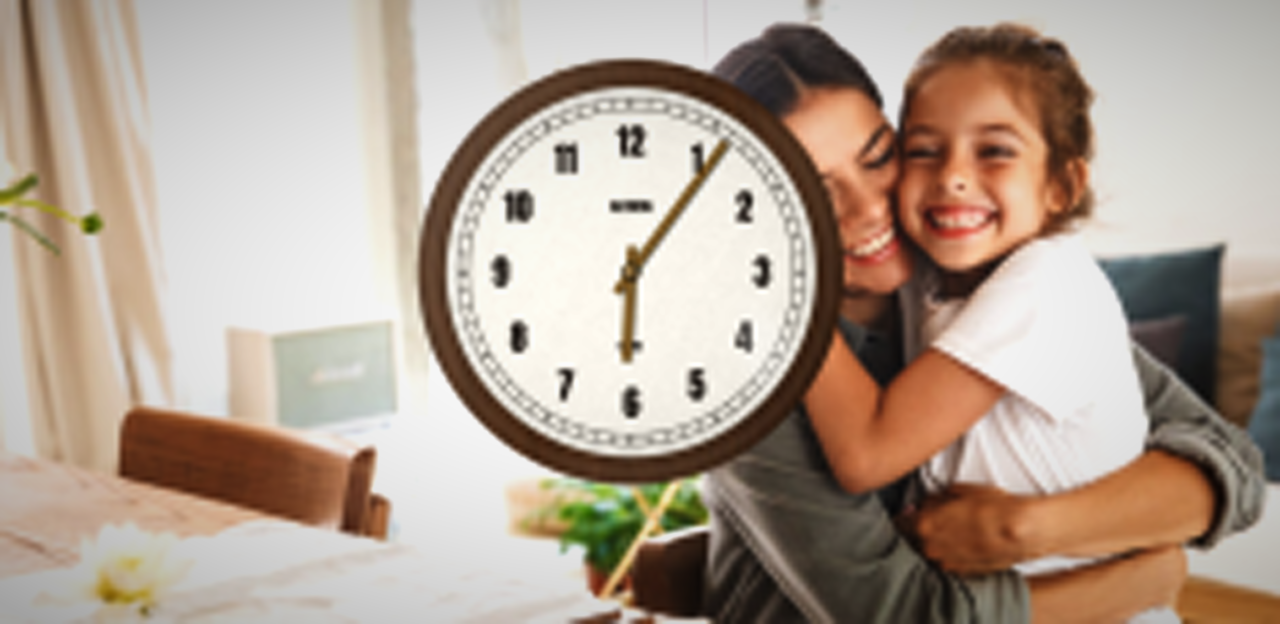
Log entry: 6h06
